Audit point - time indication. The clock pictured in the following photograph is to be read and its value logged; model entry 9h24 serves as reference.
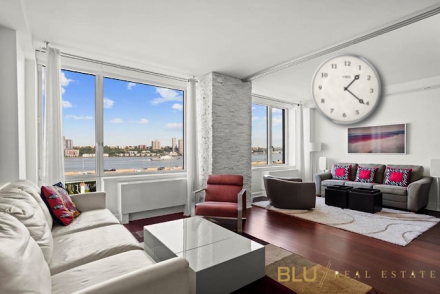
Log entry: 1h21
